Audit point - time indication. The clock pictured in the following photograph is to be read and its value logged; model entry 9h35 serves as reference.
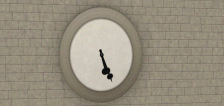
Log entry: 5h26
